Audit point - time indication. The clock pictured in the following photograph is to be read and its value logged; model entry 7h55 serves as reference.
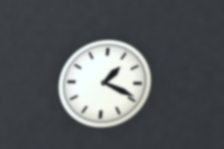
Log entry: 1h19
